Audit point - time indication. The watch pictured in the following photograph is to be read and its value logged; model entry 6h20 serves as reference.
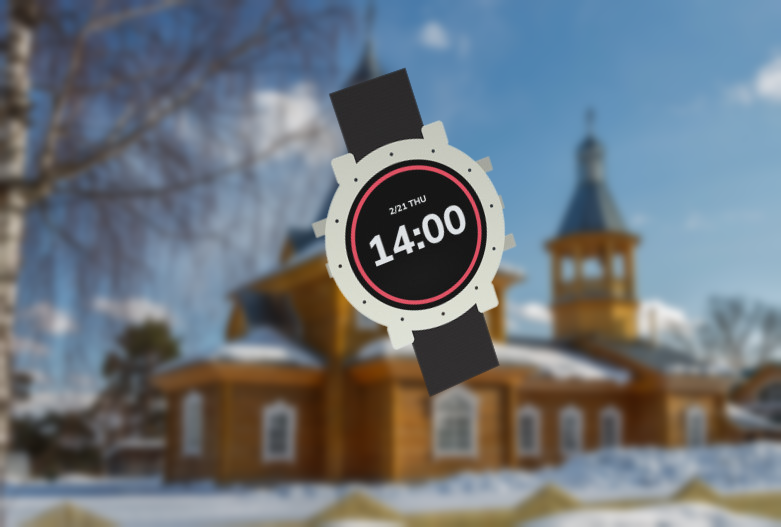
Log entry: 14h00
